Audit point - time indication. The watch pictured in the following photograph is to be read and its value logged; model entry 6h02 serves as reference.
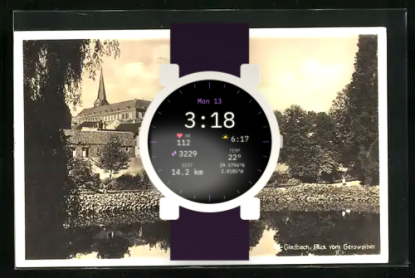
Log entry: 3h18
